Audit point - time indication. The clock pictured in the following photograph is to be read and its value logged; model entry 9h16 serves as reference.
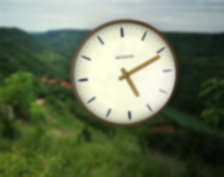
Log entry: 5h11
